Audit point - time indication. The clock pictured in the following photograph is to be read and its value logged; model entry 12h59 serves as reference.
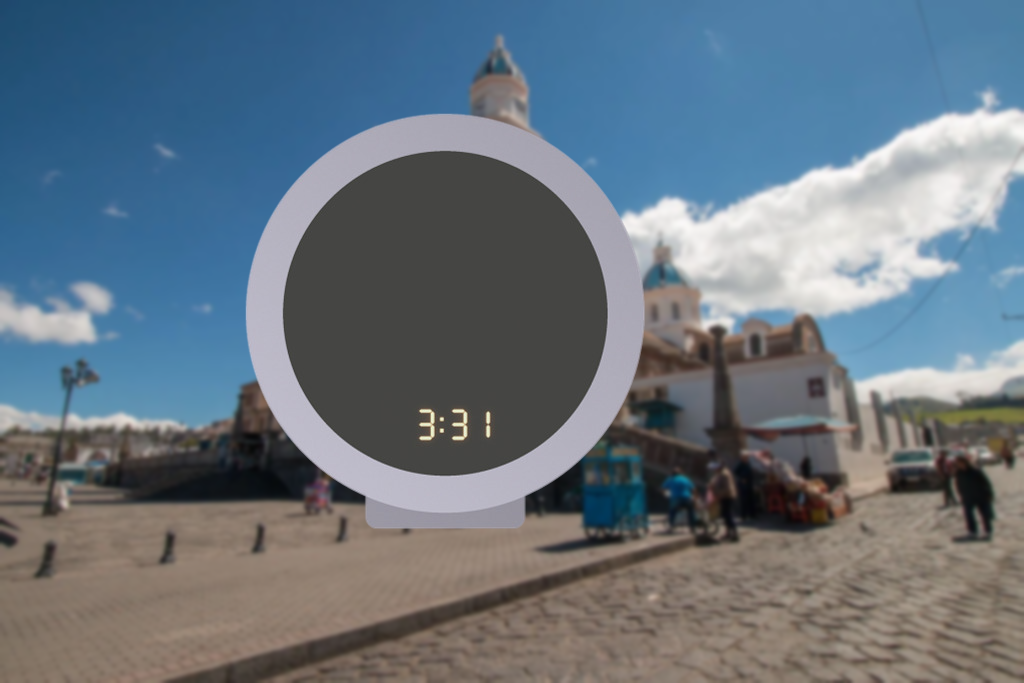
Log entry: 3h31
